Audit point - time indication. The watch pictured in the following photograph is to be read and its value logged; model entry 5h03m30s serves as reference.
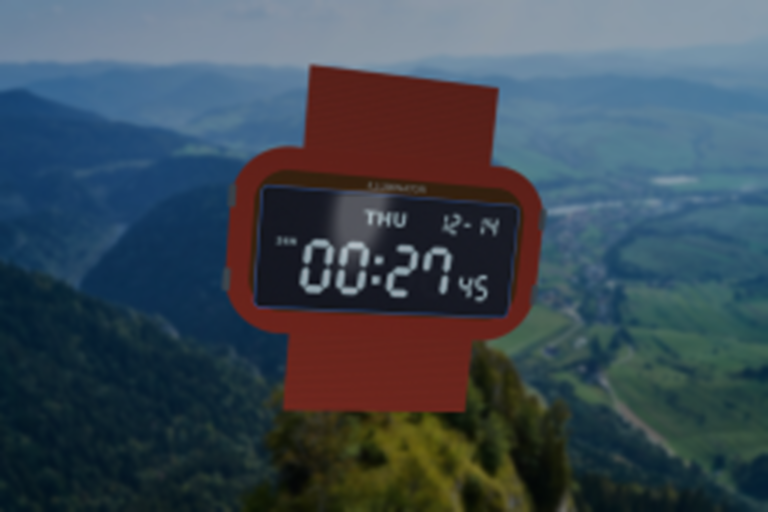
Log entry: 0h27m45s
